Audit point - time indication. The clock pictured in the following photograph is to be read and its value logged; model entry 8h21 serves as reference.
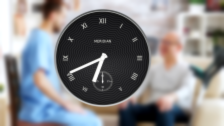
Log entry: 6h41
